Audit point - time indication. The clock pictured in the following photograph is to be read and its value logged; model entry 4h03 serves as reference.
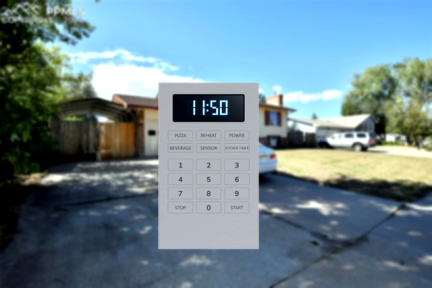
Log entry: 11h50
